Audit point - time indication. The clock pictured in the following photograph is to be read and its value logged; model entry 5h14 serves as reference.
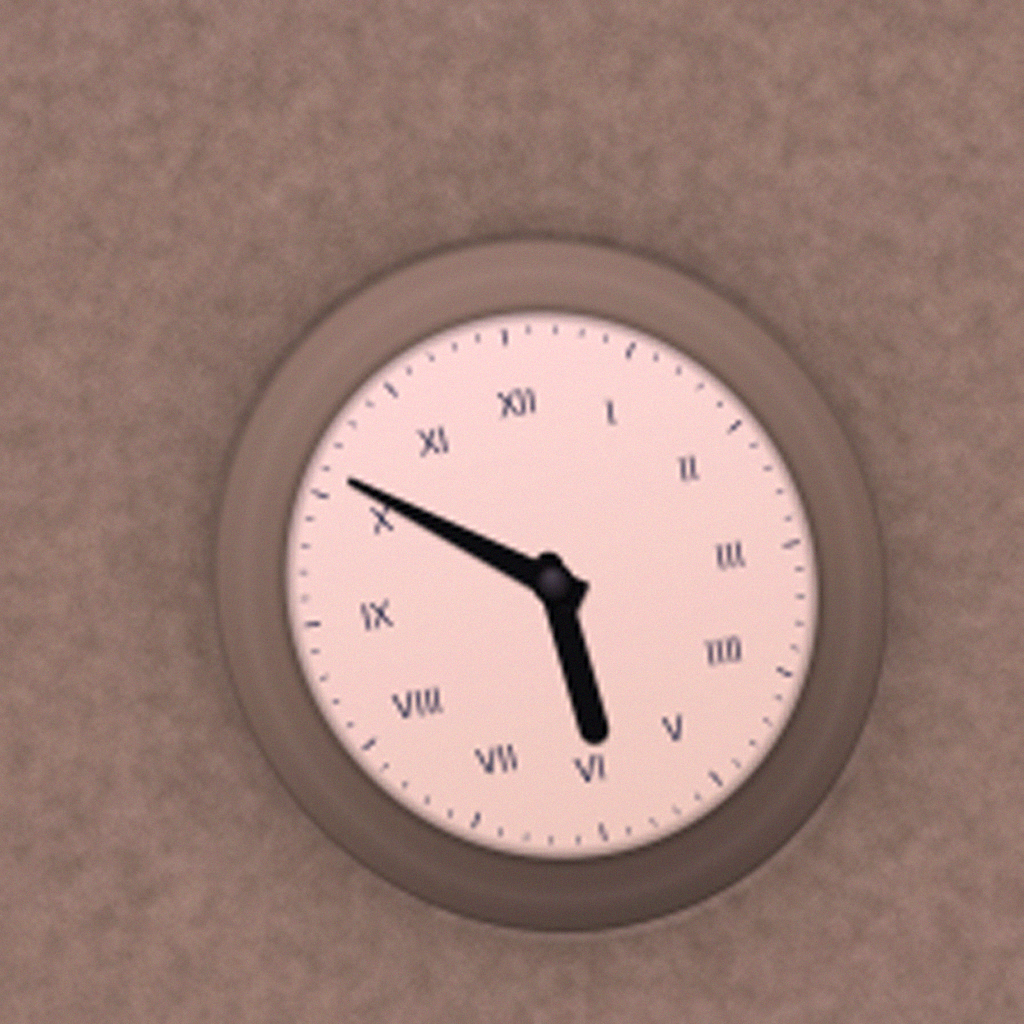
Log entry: 5h51
